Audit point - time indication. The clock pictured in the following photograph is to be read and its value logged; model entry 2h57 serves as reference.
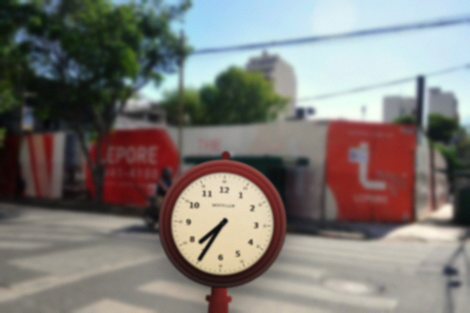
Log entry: 7h35
